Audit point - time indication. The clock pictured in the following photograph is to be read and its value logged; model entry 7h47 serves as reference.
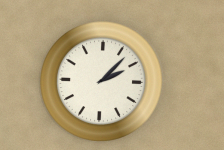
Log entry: 2h07
